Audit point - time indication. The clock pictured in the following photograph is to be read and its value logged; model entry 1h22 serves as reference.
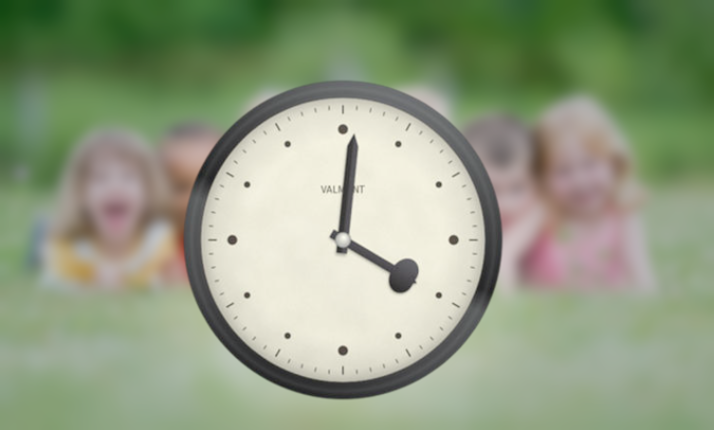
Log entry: 4h01
